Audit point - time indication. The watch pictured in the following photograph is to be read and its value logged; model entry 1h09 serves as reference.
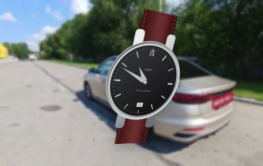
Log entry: 10h49
